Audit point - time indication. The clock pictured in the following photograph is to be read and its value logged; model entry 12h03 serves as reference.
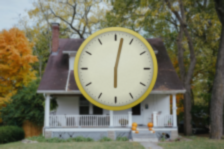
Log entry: 6h02
